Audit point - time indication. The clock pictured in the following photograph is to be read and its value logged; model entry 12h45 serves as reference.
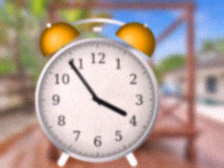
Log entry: 3h54
